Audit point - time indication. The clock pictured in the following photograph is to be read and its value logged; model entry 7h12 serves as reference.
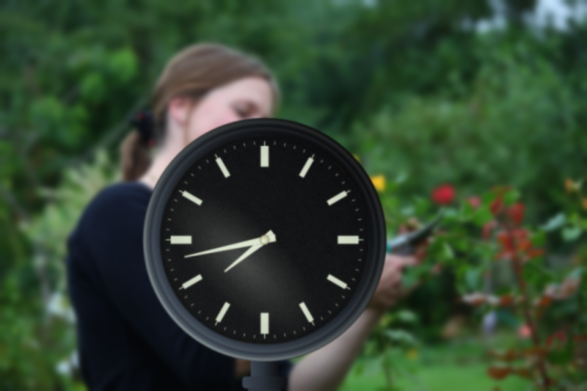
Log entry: 7h43
